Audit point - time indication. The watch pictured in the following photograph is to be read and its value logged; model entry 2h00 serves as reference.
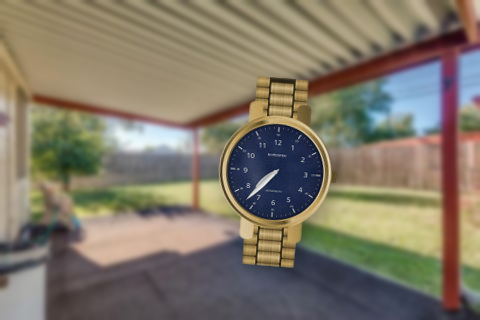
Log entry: 7h37
